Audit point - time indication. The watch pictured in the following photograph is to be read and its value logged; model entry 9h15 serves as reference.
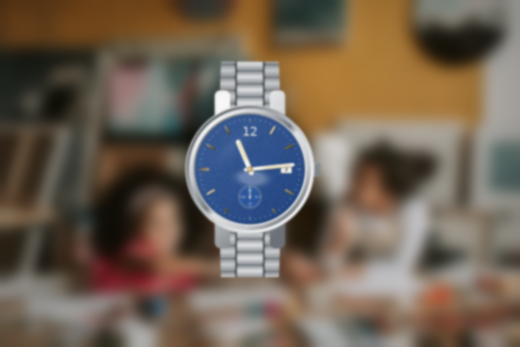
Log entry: 11h14
